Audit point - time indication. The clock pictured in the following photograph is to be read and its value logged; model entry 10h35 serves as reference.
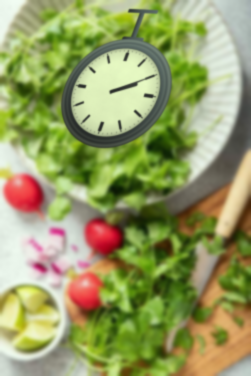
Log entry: 2h10
